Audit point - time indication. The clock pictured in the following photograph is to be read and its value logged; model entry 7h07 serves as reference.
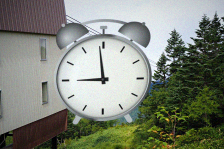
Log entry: 8h59
